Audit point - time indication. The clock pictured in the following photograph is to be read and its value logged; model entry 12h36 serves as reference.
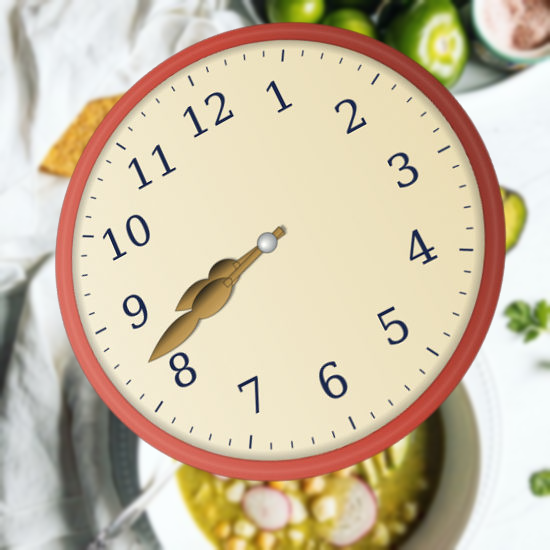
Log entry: 8h42
